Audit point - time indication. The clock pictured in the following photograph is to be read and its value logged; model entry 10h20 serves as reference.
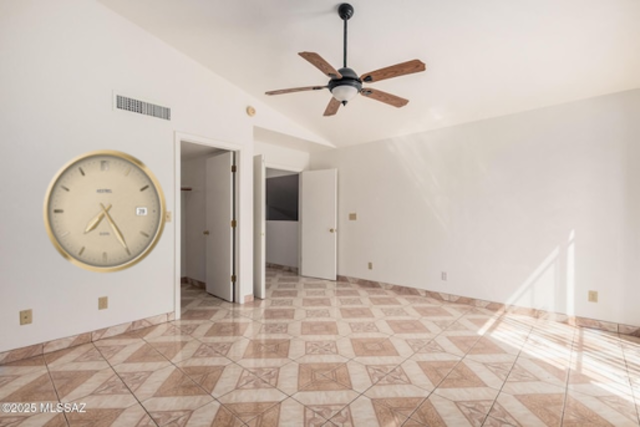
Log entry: 7h25
